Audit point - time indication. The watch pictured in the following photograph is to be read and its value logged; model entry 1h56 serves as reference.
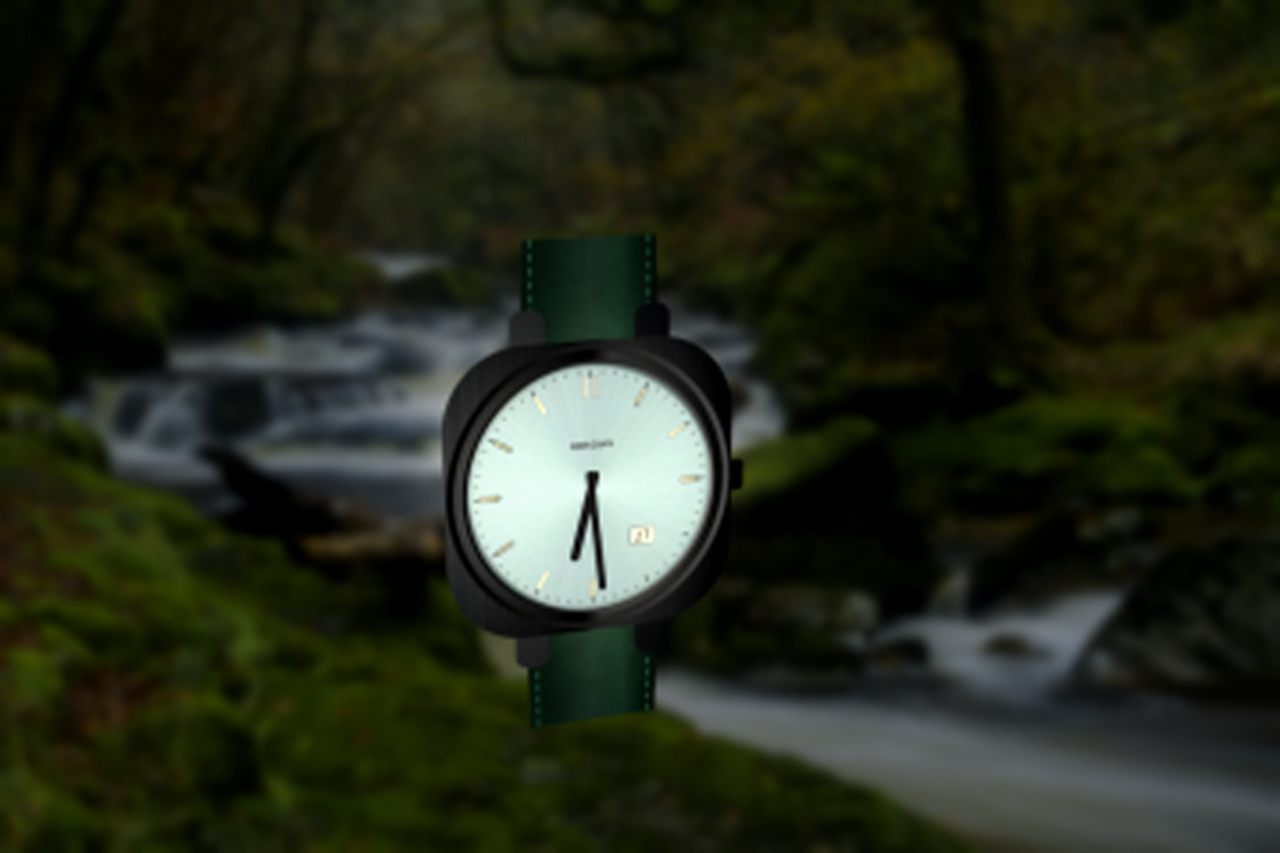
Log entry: 6h29
